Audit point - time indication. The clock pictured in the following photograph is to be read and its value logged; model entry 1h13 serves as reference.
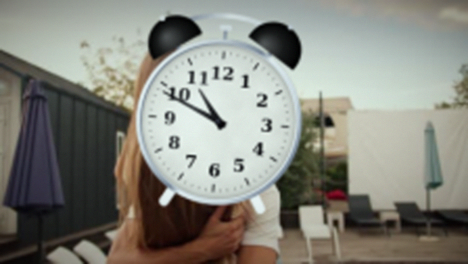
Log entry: 10h49
